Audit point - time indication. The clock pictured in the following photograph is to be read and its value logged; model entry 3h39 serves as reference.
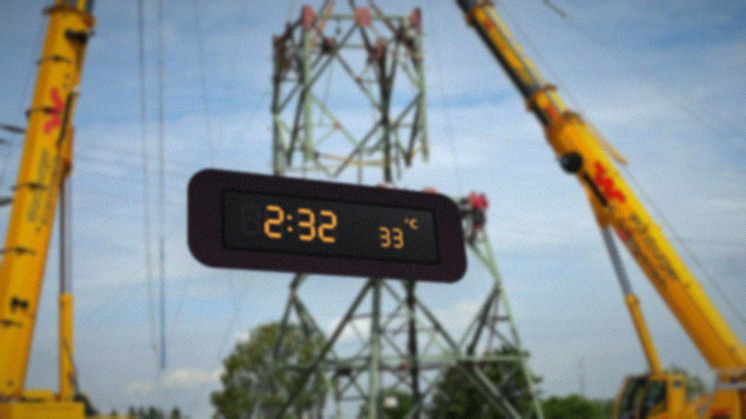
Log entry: 2h32
